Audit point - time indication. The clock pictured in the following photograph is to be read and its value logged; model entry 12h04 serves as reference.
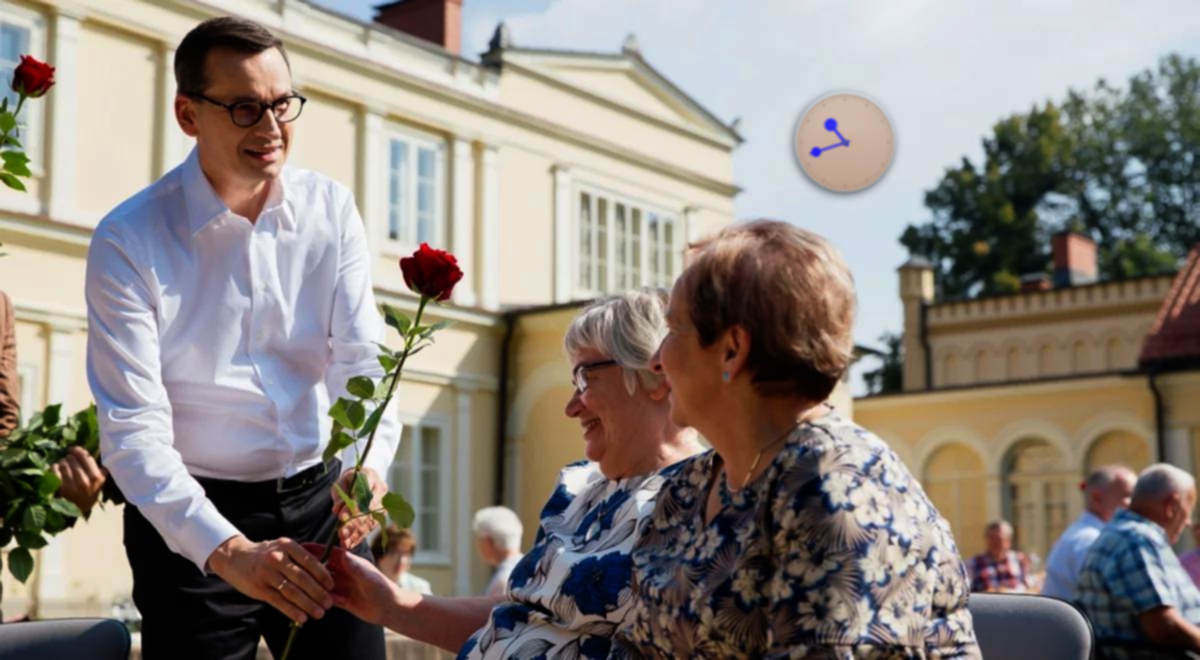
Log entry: 10h42
